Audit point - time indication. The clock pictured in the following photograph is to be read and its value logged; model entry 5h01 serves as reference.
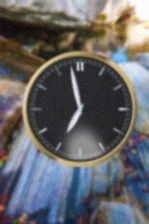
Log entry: 6h58
